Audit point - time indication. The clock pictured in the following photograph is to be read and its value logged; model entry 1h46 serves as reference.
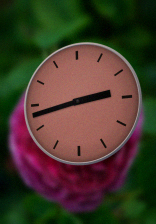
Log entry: 2h43
